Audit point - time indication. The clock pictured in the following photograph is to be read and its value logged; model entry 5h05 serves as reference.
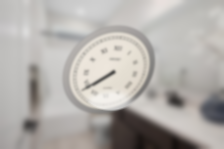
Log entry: 7h39
